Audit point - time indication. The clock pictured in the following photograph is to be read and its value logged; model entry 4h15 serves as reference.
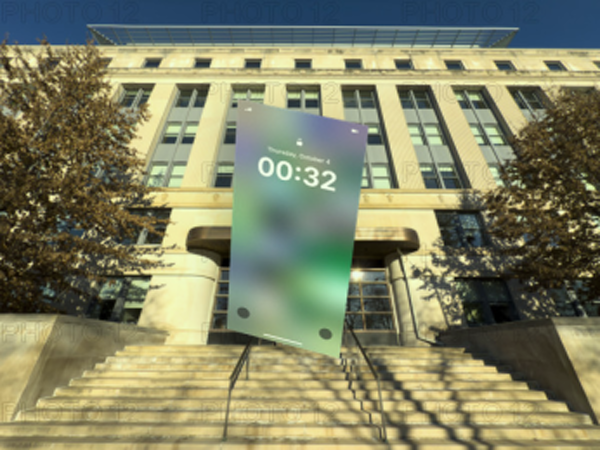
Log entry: 0h32
